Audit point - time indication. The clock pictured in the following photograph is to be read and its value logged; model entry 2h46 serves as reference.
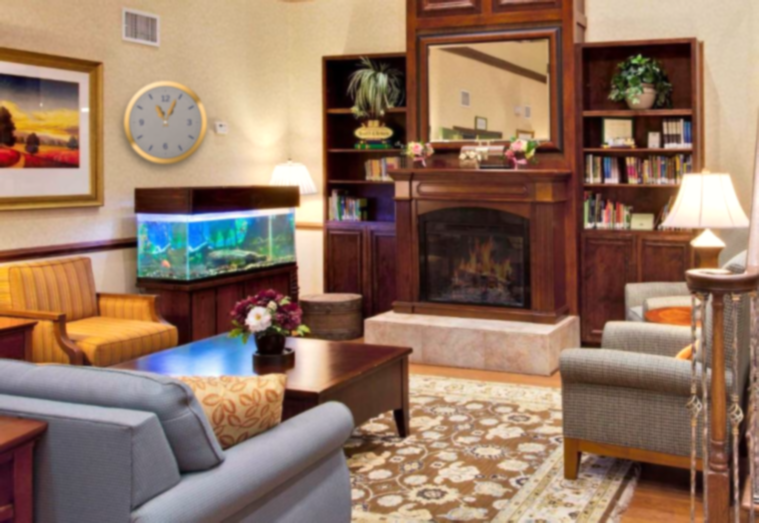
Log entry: 11h04
